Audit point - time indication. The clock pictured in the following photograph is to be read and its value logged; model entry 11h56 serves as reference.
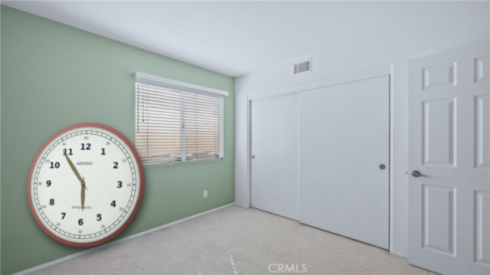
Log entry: 5h54
